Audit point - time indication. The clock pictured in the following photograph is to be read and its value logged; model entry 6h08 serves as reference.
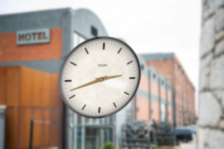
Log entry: 2h42
